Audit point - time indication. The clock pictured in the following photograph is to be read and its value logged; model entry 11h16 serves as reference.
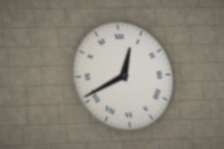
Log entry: 12h41
